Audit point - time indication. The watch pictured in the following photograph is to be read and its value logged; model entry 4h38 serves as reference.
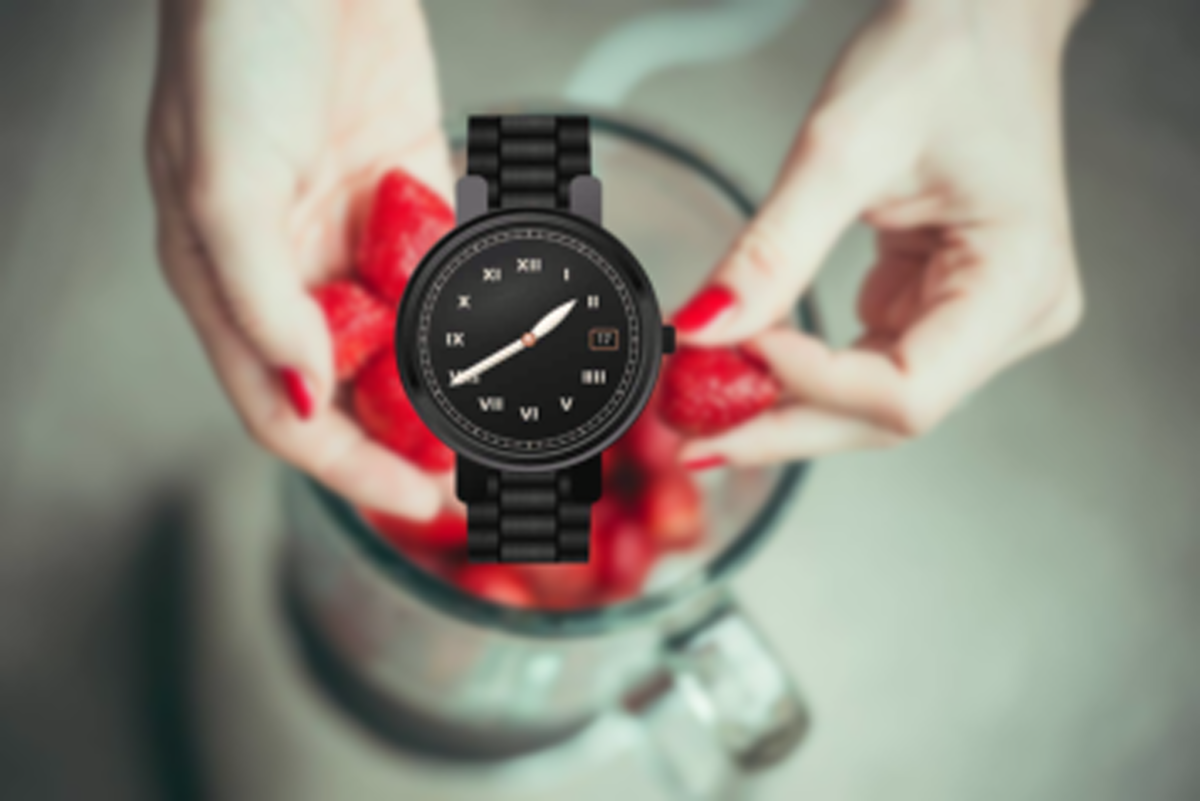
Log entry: 1h40
